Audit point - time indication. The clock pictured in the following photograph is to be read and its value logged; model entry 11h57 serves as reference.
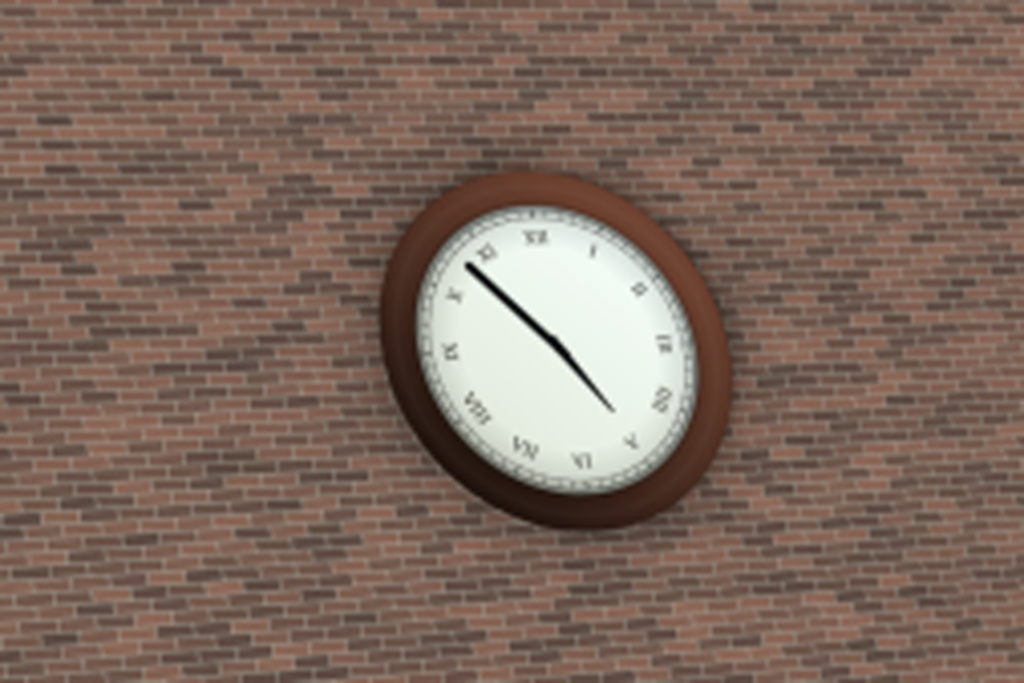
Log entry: 4h53
